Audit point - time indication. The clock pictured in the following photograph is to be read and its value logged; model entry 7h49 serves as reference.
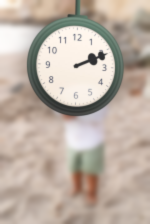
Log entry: 2h11
